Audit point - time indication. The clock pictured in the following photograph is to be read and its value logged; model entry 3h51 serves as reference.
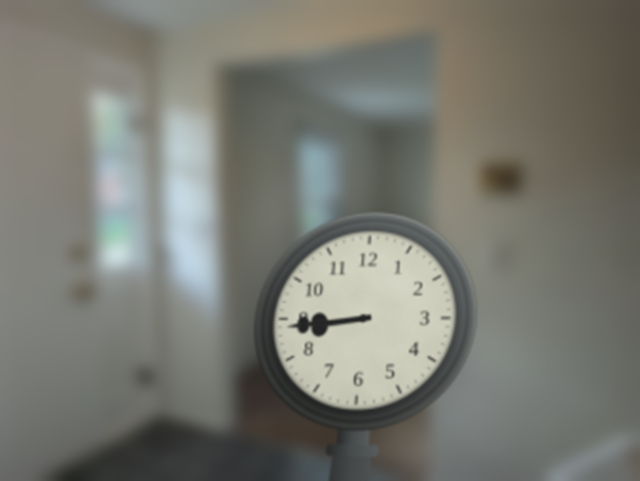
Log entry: 8h44
